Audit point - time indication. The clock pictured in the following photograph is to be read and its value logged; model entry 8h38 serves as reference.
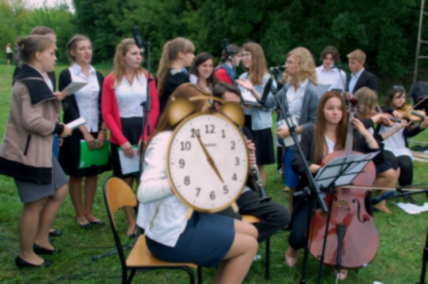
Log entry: 4h55
